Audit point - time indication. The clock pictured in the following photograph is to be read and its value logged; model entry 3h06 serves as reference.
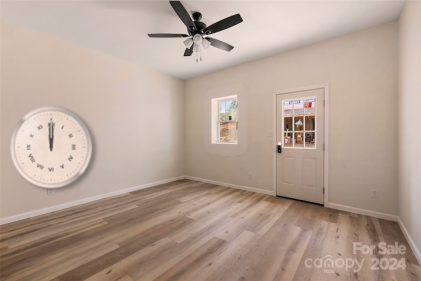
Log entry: 12h00
